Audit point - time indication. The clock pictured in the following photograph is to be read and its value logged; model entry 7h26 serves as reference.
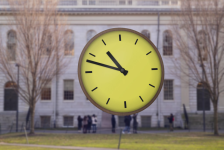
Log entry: 10h48
